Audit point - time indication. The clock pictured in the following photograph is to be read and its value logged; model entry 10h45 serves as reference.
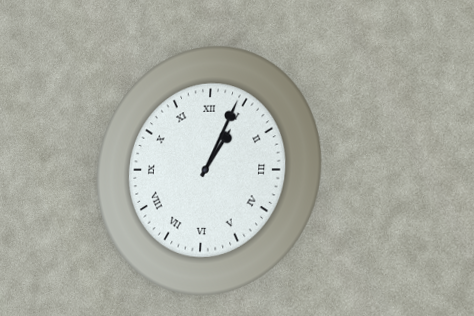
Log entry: 1h04
